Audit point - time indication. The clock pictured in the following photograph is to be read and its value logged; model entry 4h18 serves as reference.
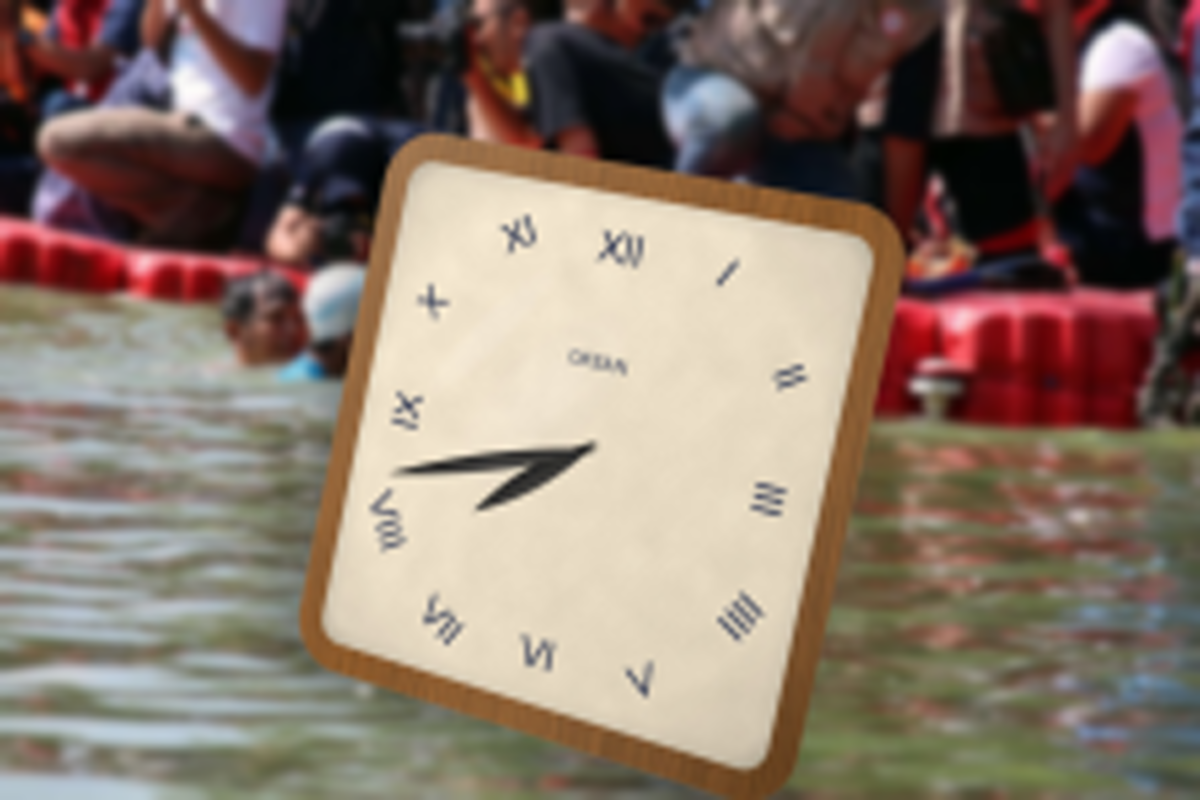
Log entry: 7h42
